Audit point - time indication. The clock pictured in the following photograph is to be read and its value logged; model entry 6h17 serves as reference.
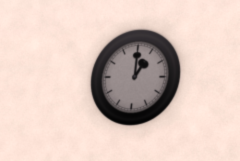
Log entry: 1h00
